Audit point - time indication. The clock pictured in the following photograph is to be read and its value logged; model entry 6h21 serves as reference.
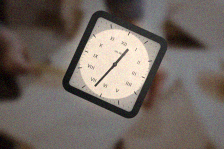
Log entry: 12h33
